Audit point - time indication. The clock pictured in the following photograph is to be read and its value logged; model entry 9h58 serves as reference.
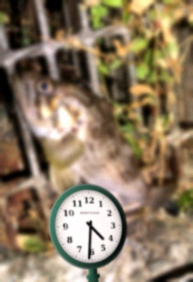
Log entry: 4h31
